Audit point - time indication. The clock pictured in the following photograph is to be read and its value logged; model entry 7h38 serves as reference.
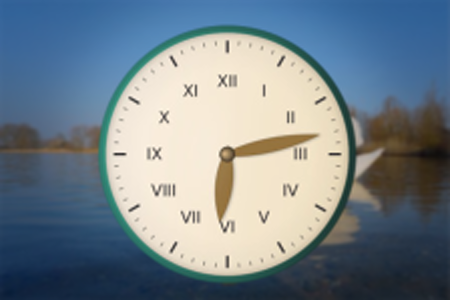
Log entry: 6h13
